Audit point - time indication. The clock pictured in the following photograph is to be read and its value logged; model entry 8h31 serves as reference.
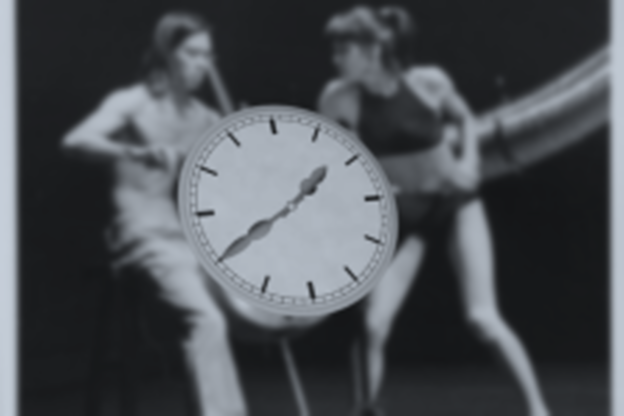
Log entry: 1h40
